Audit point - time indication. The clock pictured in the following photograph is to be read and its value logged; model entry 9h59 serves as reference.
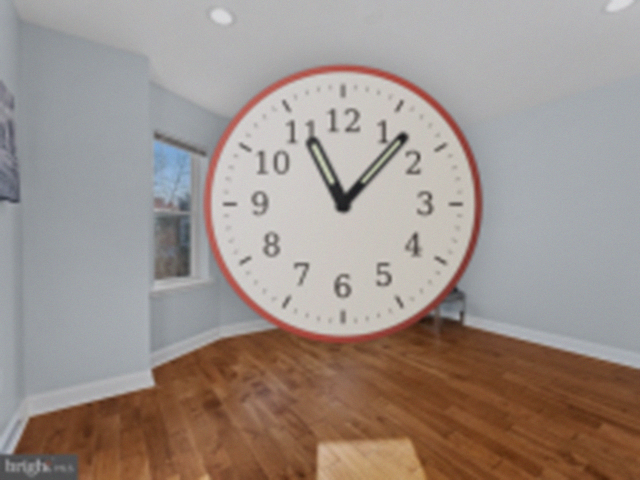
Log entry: 11h07
